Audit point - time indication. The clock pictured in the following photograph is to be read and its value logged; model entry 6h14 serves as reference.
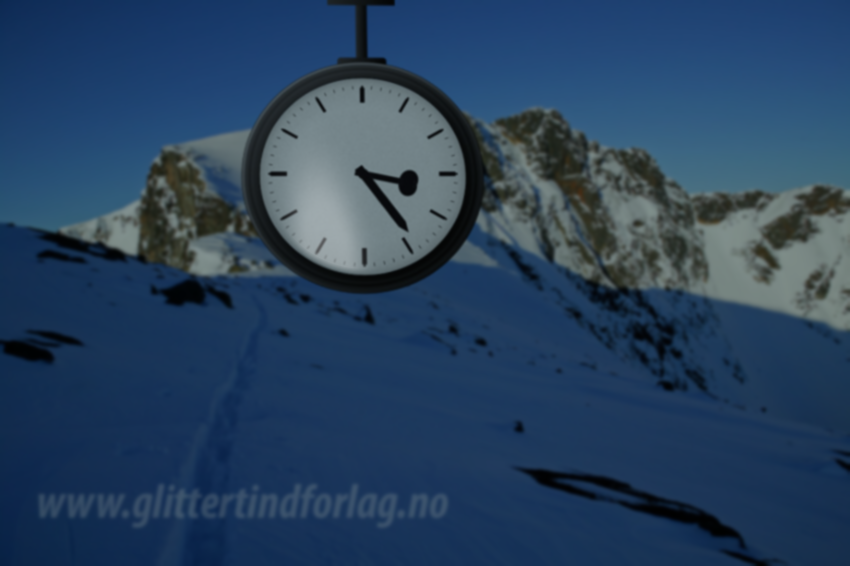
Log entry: 3h24
